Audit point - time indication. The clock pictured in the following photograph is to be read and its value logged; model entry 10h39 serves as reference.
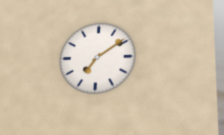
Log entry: 7h09
